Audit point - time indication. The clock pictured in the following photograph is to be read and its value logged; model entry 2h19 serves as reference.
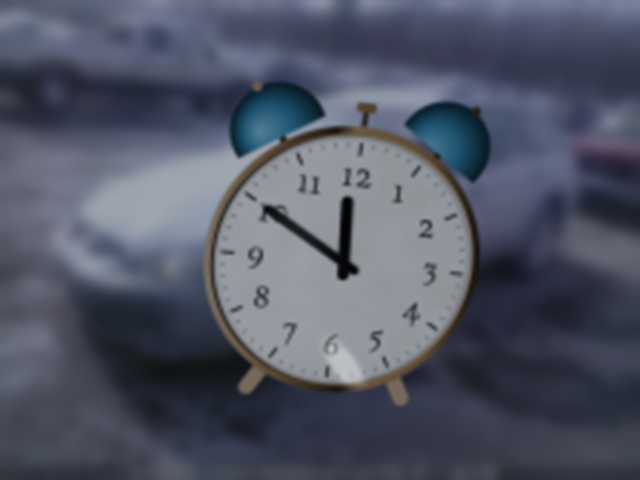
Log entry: 11h50
